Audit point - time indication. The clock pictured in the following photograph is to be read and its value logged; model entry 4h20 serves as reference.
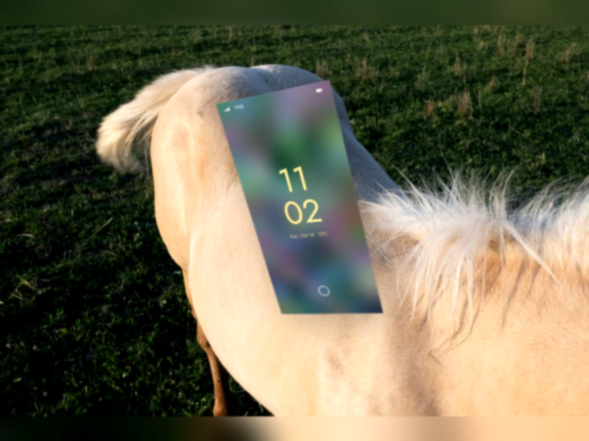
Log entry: 11h02
